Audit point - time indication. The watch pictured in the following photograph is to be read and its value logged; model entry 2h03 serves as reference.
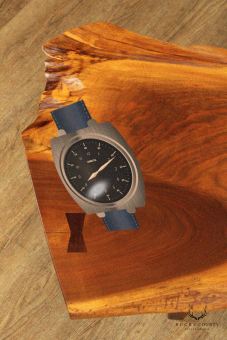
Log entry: 8h11
